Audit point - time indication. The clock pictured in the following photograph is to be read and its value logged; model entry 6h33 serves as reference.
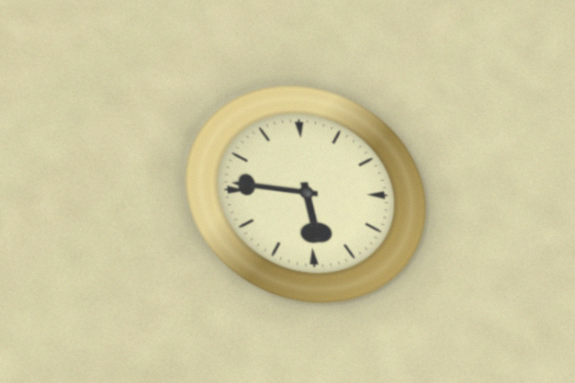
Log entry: 5h46
